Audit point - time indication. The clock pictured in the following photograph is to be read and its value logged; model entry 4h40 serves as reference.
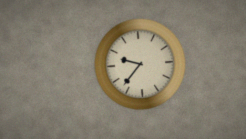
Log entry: 9h37
